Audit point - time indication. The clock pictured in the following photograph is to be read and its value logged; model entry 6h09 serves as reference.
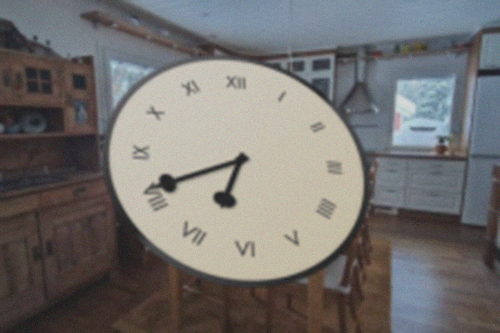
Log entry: 6h41
